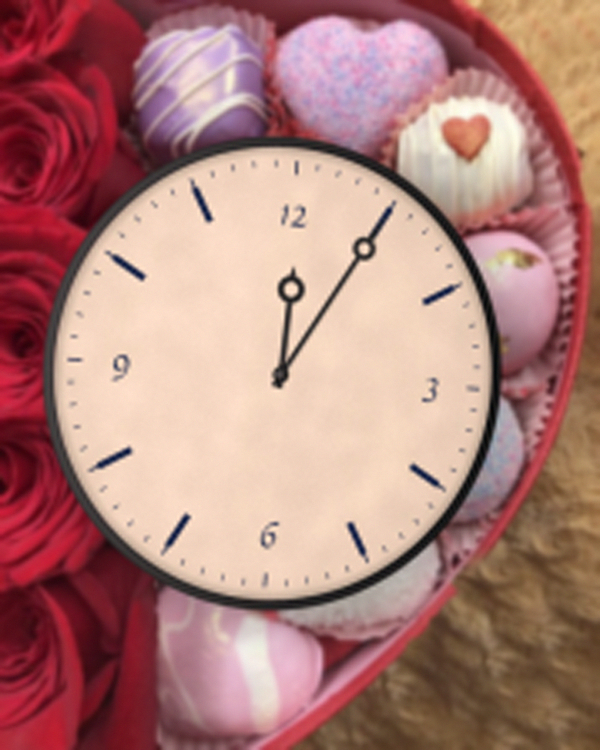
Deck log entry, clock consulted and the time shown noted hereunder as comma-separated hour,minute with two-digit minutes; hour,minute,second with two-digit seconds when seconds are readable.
12,05
